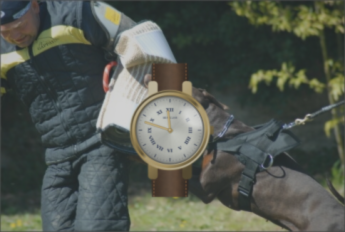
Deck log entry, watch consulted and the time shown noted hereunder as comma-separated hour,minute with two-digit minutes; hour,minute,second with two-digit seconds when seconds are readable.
11,48
